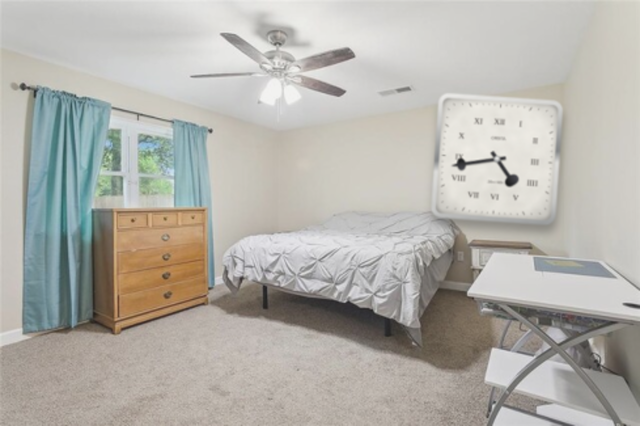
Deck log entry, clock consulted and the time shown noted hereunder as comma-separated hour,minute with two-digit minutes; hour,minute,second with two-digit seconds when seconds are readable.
4,43
